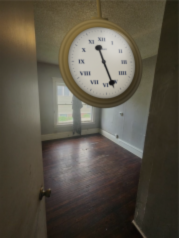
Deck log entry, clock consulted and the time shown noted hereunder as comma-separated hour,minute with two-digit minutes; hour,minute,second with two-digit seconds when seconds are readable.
11,27
